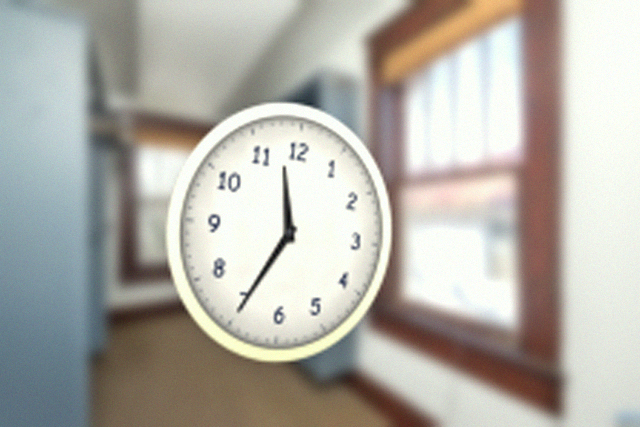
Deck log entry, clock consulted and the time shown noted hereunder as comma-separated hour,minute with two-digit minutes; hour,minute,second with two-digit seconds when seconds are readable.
11,35
